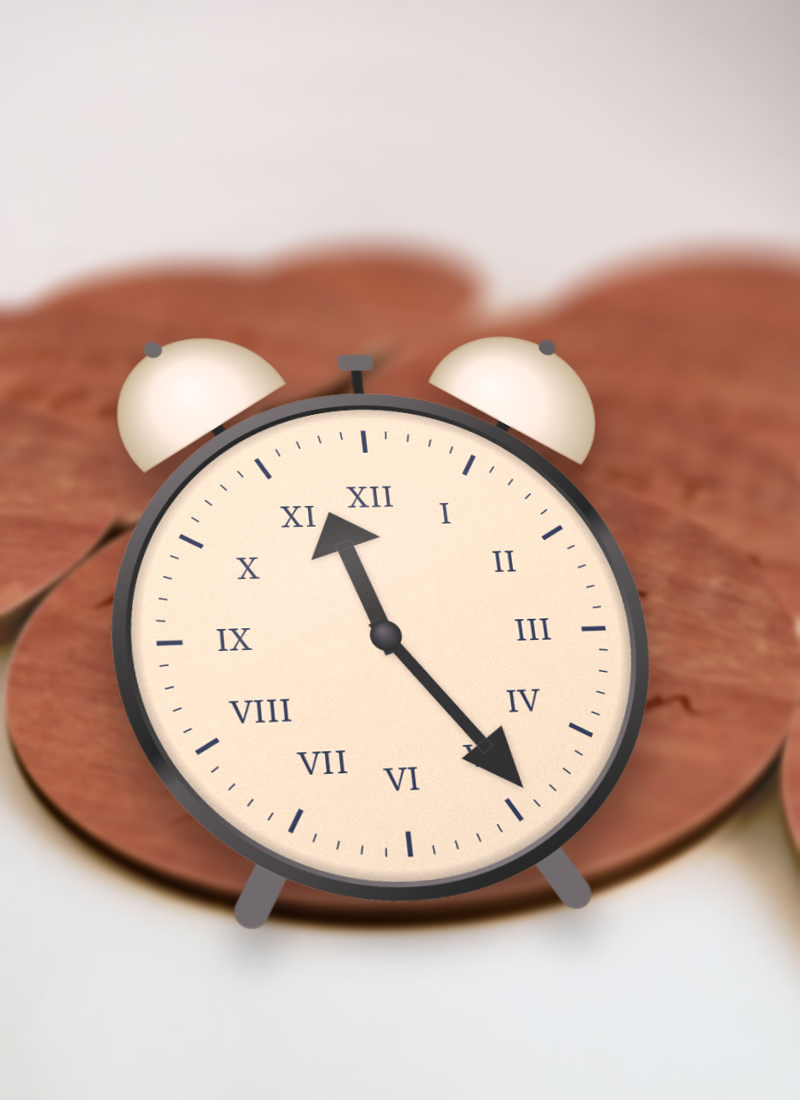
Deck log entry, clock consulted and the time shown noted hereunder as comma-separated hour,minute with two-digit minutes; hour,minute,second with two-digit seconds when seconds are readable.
11,24
